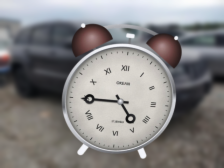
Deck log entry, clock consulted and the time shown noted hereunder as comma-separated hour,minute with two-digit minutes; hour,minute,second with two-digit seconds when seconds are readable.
4,45
